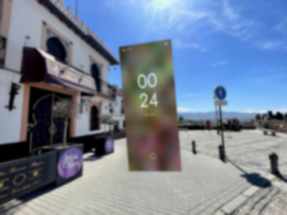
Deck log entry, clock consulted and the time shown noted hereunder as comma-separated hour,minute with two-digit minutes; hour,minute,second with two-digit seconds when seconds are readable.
0,24
